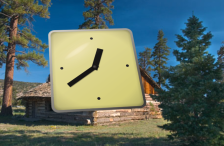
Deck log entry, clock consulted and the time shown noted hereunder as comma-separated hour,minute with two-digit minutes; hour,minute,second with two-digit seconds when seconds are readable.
12,39
